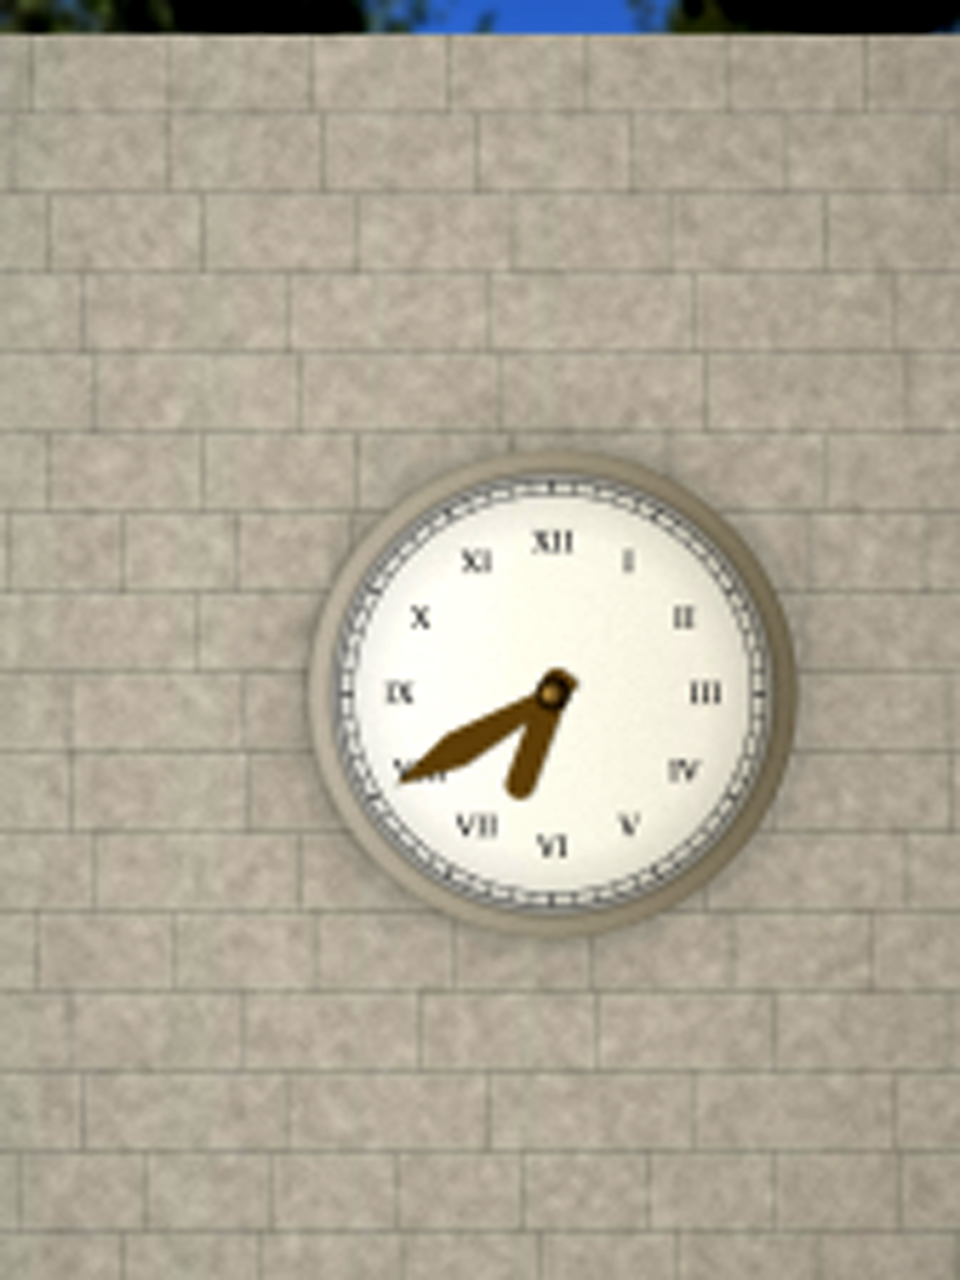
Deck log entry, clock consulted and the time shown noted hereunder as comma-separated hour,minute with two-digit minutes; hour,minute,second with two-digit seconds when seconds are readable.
6,40
